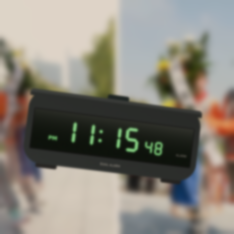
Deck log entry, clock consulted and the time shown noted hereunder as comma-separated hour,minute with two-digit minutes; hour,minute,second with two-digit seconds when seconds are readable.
11,15,48
